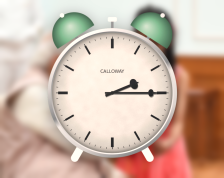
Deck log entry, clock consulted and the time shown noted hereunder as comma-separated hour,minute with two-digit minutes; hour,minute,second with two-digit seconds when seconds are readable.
2,15
